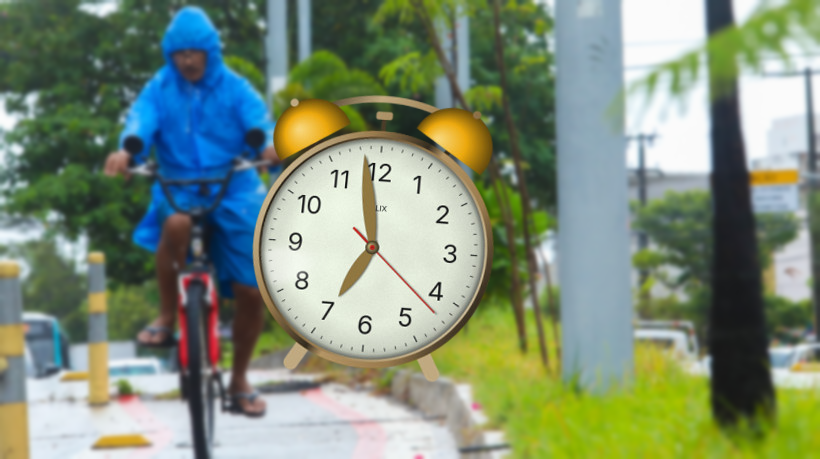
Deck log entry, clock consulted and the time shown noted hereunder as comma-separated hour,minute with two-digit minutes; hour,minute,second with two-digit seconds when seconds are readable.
6,58,22
